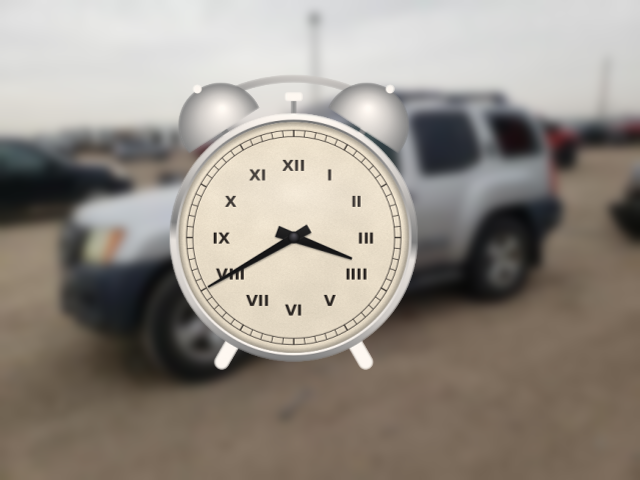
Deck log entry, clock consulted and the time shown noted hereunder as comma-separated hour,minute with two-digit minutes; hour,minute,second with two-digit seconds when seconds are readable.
3,40
